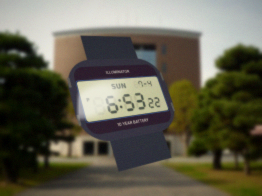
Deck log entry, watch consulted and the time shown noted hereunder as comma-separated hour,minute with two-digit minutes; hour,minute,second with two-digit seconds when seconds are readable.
6,53,22
